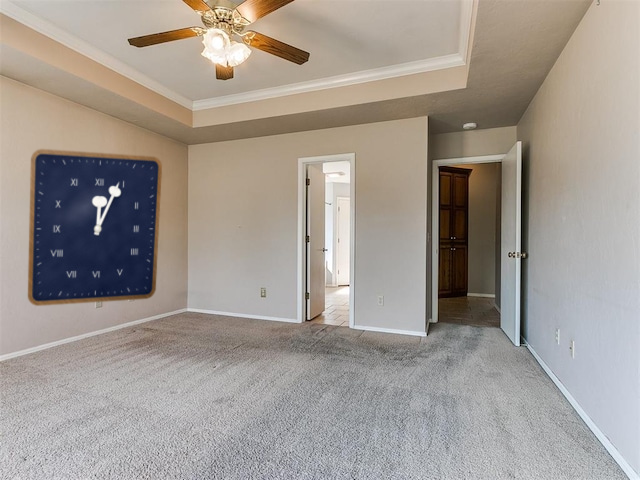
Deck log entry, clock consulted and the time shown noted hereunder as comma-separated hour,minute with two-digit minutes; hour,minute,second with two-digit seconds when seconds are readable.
12,04
